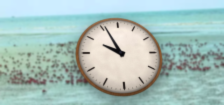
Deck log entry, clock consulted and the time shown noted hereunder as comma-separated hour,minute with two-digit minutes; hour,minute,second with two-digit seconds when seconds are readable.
9,56
